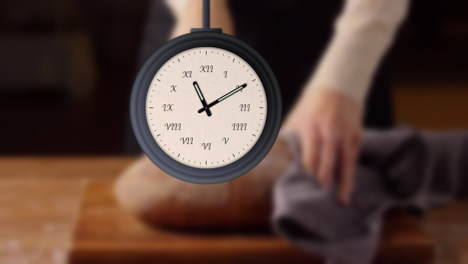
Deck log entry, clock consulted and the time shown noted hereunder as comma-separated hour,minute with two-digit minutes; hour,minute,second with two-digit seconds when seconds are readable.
11,10
